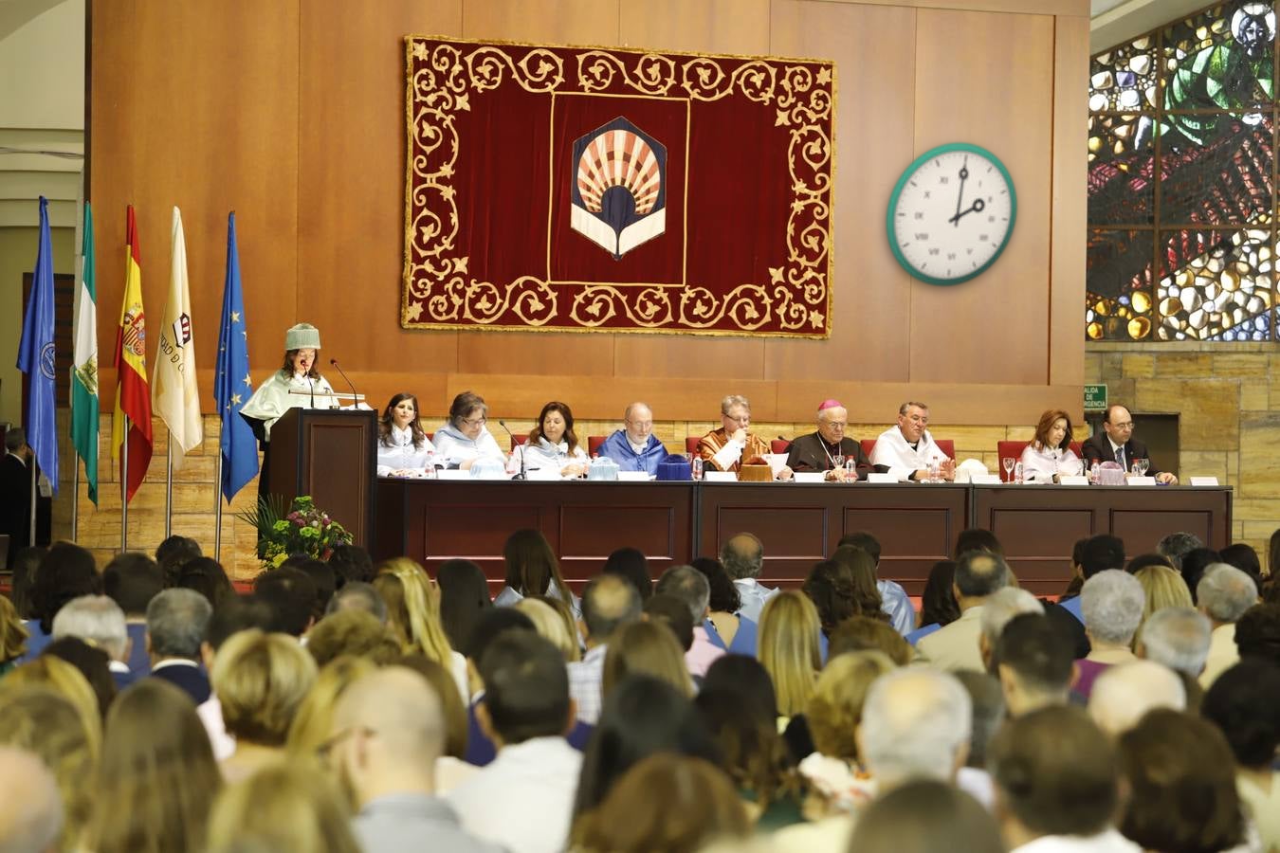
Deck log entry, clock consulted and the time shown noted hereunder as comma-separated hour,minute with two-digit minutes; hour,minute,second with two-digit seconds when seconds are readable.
2,00
